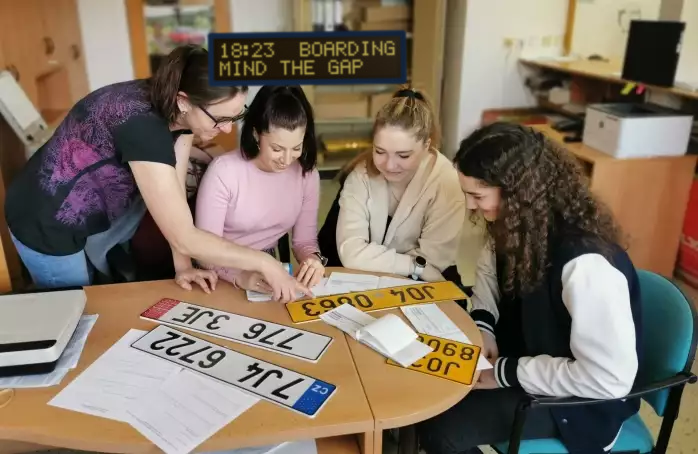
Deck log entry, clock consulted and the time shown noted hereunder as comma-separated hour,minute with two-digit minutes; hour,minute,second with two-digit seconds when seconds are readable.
18,23
